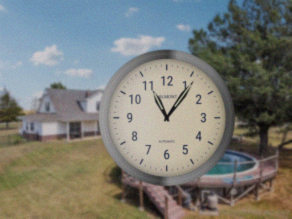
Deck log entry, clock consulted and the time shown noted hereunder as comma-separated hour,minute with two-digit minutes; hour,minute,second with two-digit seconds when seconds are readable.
11,06
